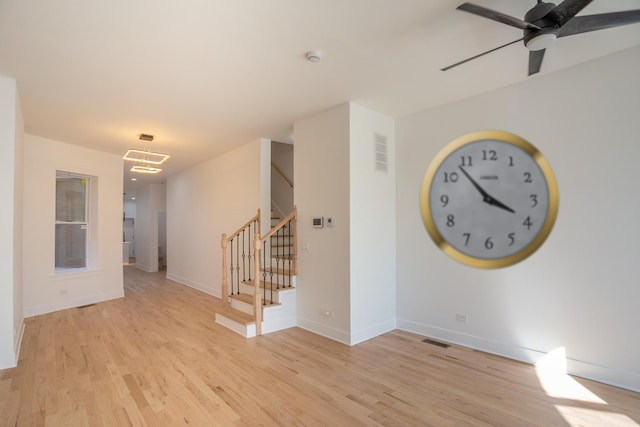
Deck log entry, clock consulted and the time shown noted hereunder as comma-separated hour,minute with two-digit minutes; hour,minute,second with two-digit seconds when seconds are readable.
3,53
